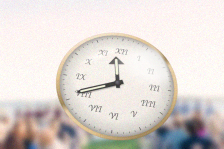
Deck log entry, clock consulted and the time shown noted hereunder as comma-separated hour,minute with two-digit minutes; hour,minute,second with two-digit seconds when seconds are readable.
11,41
